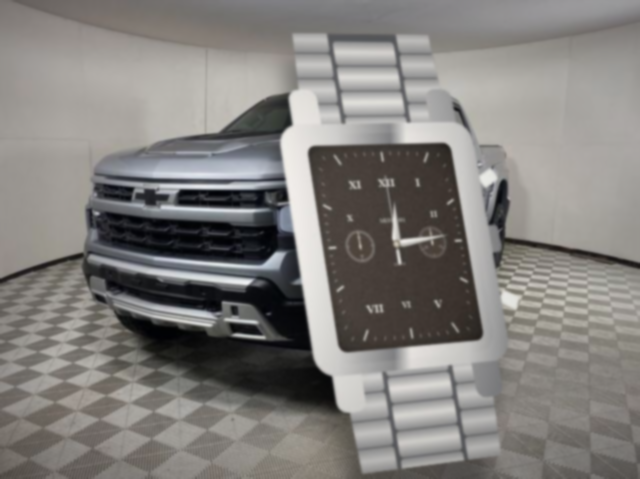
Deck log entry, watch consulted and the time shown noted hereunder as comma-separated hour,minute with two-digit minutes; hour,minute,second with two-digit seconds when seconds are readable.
12,14
